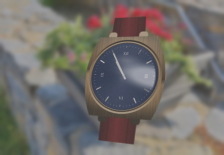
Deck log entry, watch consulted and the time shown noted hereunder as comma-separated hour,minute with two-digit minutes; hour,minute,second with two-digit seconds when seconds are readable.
10,55
